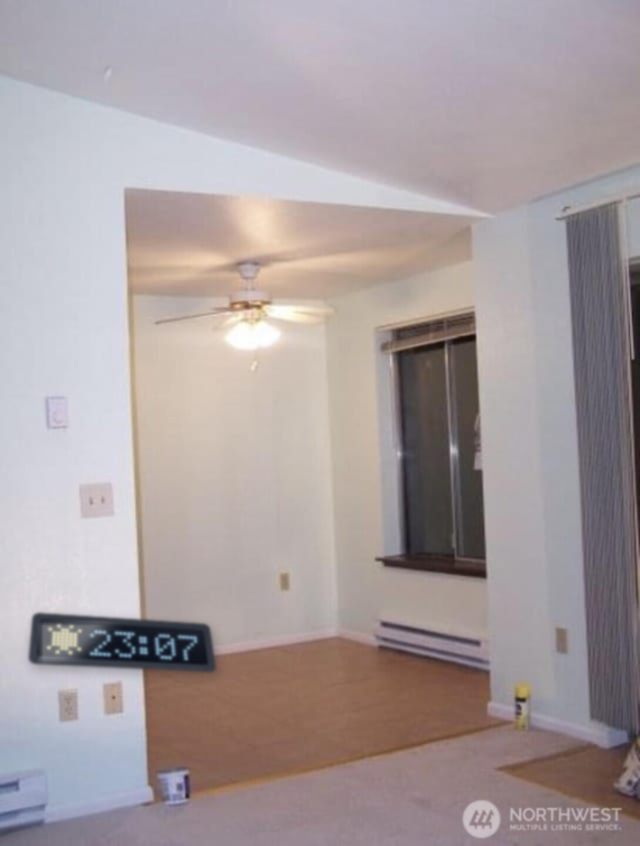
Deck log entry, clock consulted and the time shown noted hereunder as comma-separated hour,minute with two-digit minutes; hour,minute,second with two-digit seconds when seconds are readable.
23,07
